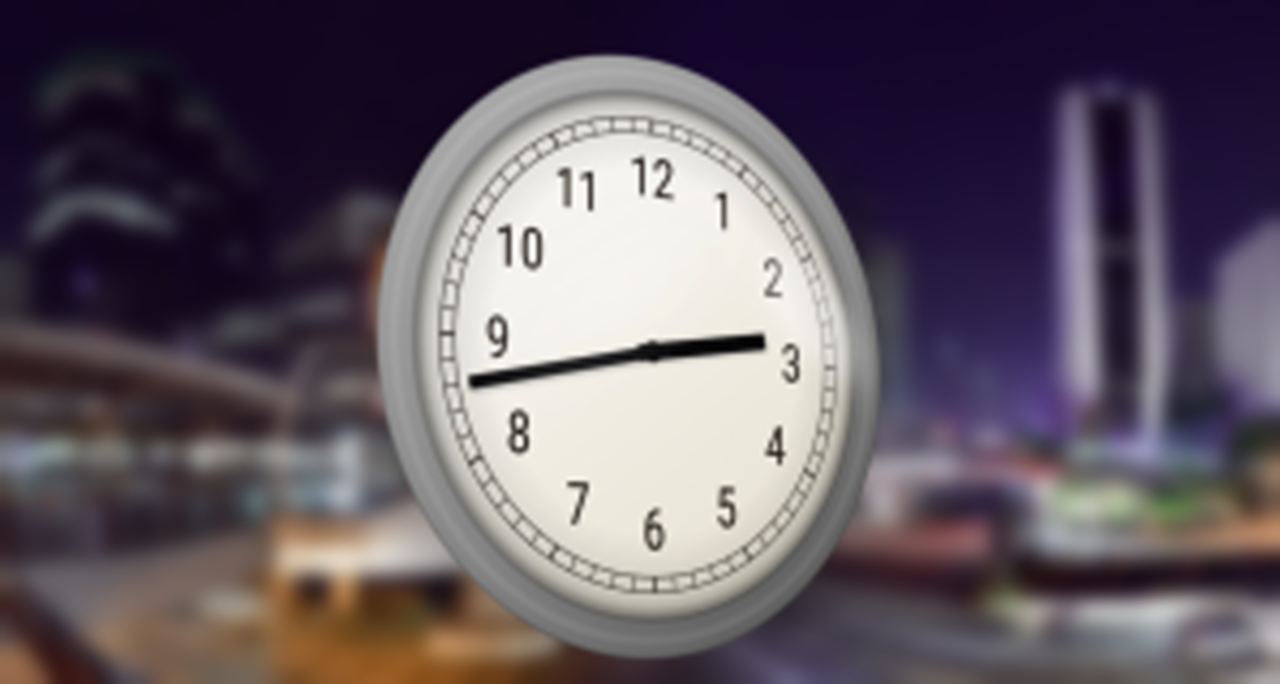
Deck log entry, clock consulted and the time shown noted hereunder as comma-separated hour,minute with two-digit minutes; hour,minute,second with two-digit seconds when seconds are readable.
2,43
